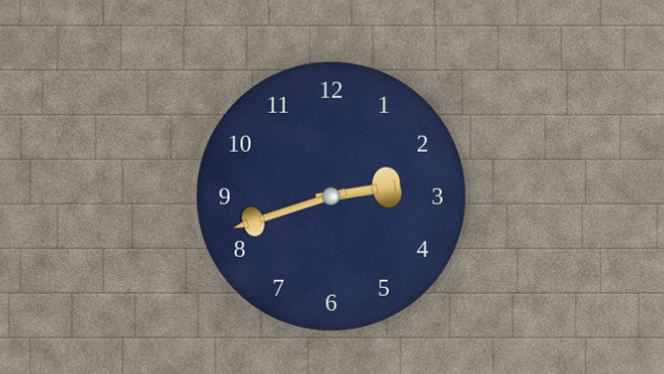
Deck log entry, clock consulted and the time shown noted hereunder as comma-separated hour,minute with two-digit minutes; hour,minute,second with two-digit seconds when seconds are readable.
2,42
